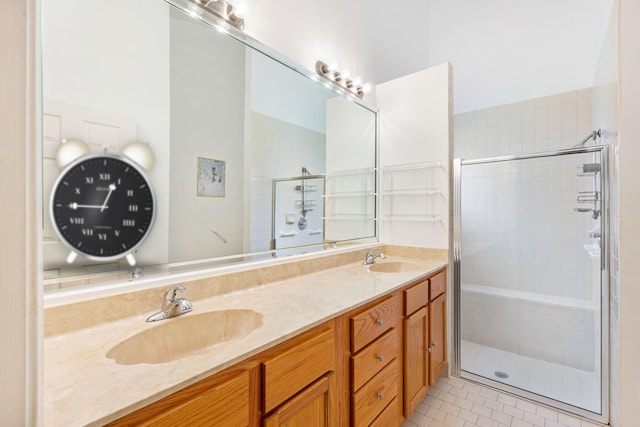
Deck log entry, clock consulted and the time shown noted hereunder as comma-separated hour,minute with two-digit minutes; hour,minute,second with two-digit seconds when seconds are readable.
12,45
